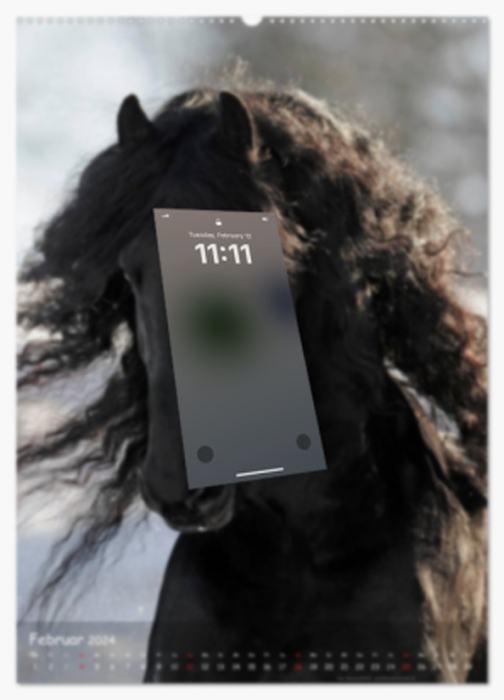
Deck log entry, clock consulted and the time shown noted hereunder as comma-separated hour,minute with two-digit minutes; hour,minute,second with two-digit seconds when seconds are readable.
11,11
